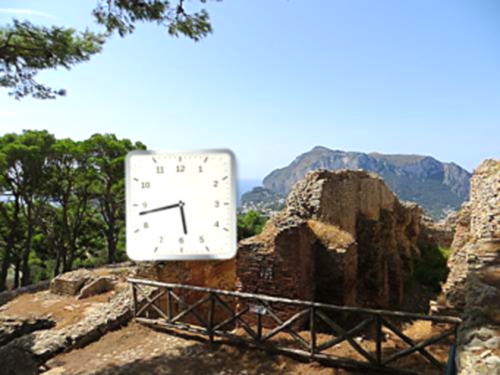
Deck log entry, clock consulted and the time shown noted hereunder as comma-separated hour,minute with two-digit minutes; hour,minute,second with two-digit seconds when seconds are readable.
5,43
